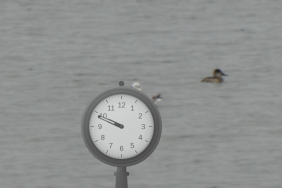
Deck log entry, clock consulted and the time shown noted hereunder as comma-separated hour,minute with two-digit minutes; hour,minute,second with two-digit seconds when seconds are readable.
9,49
